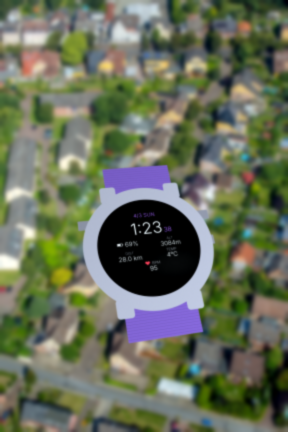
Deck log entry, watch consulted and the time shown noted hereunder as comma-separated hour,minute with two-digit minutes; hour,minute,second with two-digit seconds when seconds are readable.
1,23
